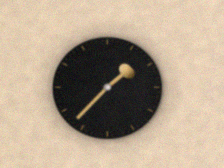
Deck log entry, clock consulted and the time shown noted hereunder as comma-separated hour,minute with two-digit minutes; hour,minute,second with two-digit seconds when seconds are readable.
1,37
